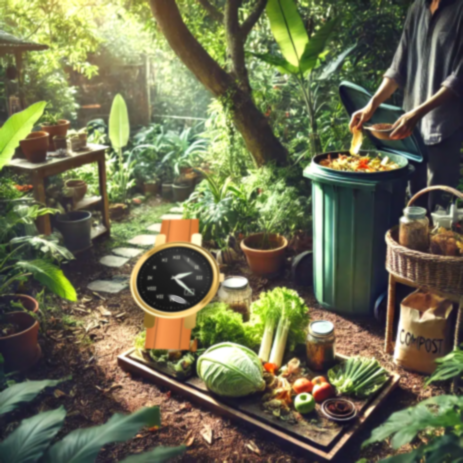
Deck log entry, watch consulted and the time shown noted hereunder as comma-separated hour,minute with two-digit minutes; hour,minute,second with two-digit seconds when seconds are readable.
2,22
